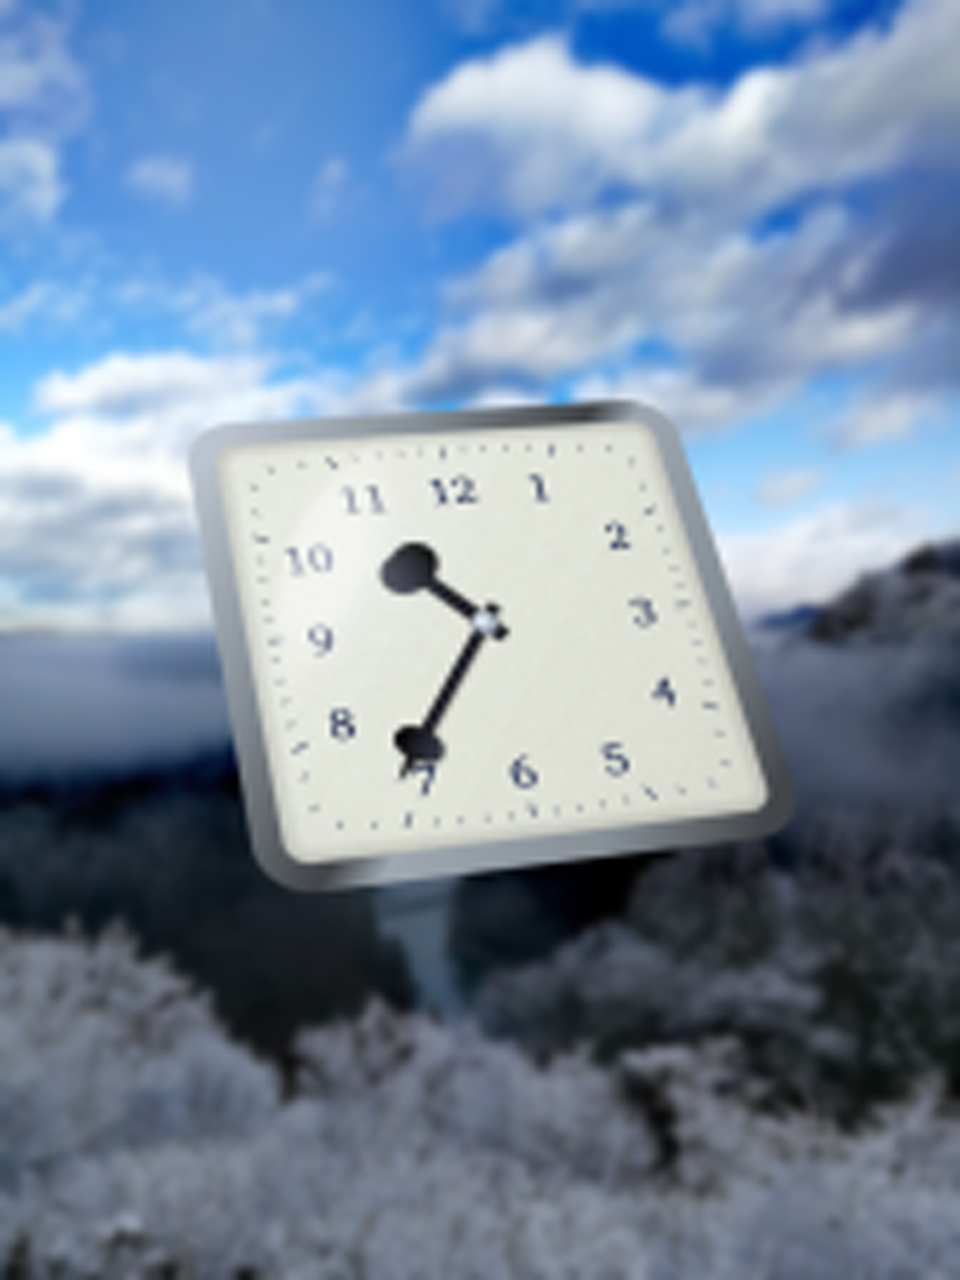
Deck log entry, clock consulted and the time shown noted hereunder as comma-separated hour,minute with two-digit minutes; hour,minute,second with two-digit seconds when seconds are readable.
10,36
